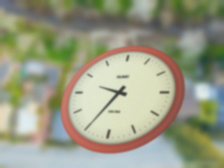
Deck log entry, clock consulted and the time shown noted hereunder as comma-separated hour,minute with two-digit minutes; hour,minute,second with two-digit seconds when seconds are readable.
9,35
